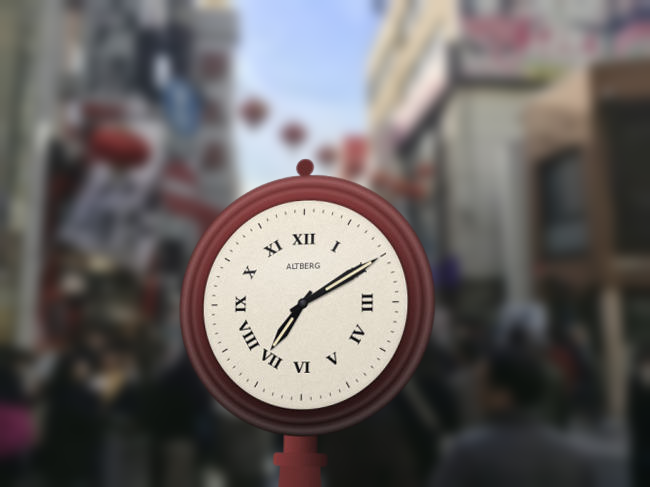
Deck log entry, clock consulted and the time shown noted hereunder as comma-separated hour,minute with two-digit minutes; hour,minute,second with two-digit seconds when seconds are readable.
7,10
